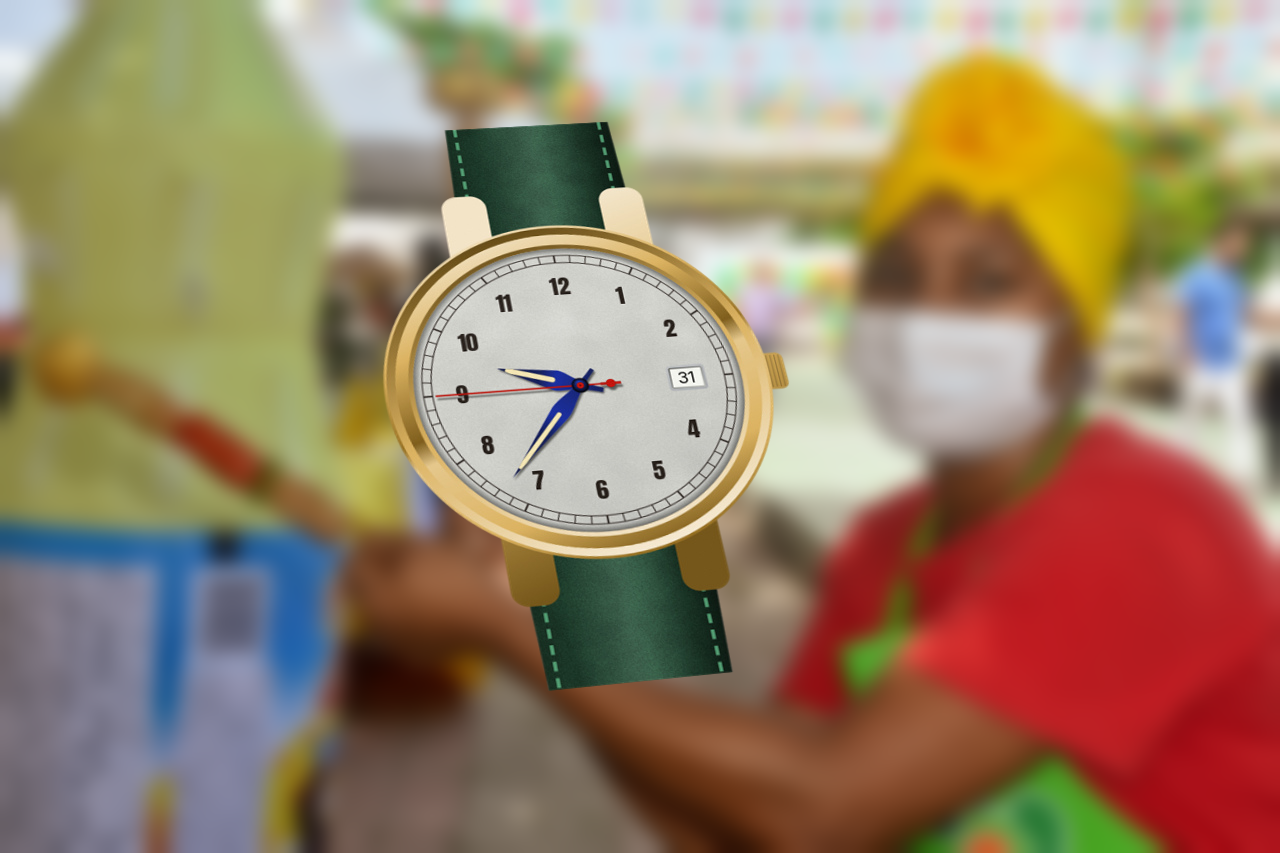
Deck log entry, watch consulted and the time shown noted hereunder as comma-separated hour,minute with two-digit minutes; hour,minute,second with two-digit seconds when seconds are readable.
9,36,45
